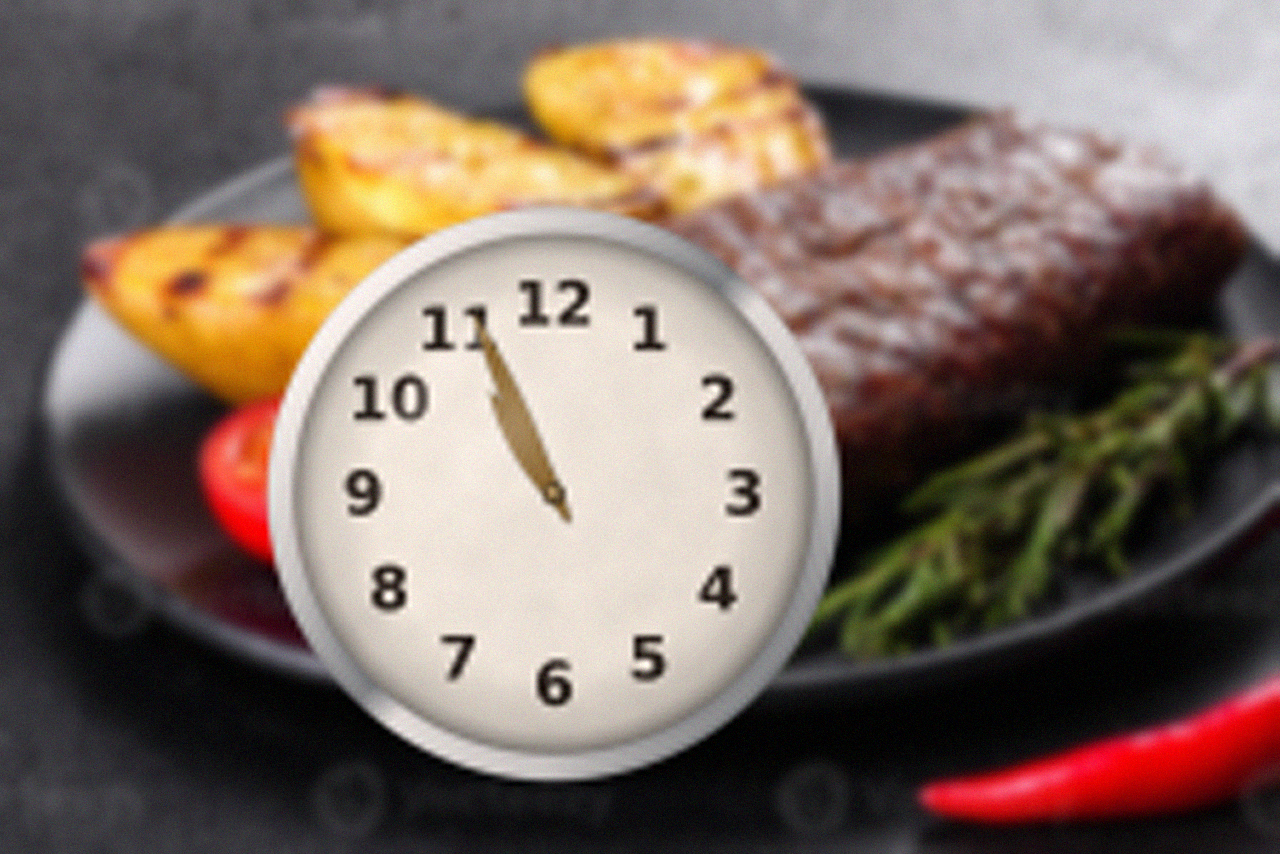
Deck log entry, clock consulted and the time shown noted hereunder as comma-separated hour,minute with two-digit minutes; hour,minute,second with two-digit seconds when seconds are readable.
10,56
